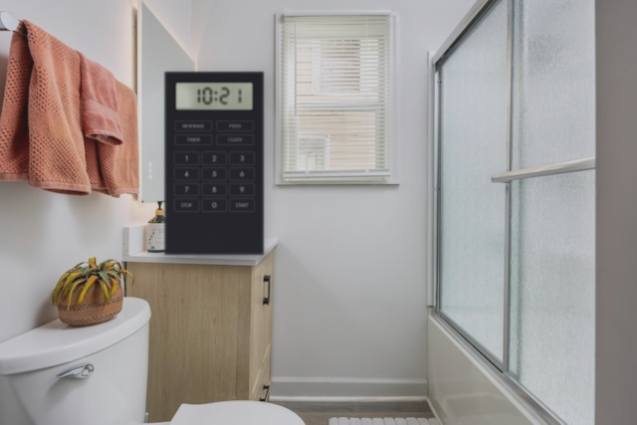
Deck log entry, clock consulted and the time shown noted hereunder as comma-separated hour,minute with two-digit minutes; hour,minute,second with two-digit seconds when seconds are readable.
10,21
